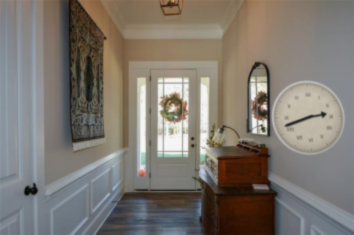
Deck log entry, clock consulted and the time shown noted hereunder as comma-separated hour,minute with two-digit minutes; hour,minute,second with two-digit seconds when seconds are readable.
2,42
